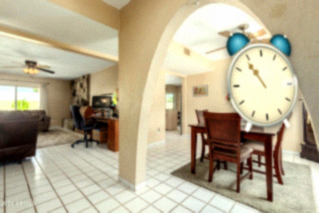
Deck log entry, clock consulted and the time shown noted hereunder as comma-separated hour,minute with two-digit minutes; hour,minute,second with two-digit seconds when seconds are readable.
10,54
